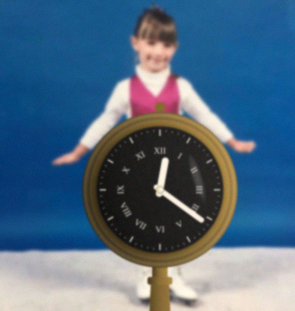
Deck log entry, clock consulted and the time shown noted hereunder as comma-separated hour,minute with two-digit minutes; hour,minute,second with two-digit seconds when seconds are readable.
12,21
